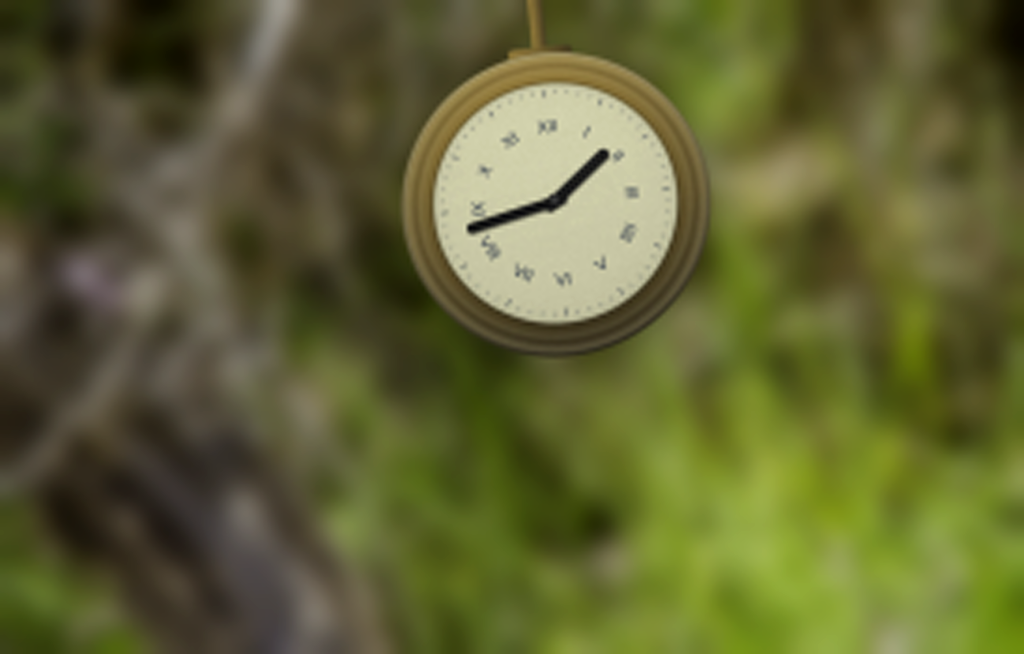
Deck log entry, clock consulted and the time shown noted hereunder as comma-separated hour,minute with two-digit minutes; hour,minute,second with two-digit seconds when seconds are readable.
1,43
